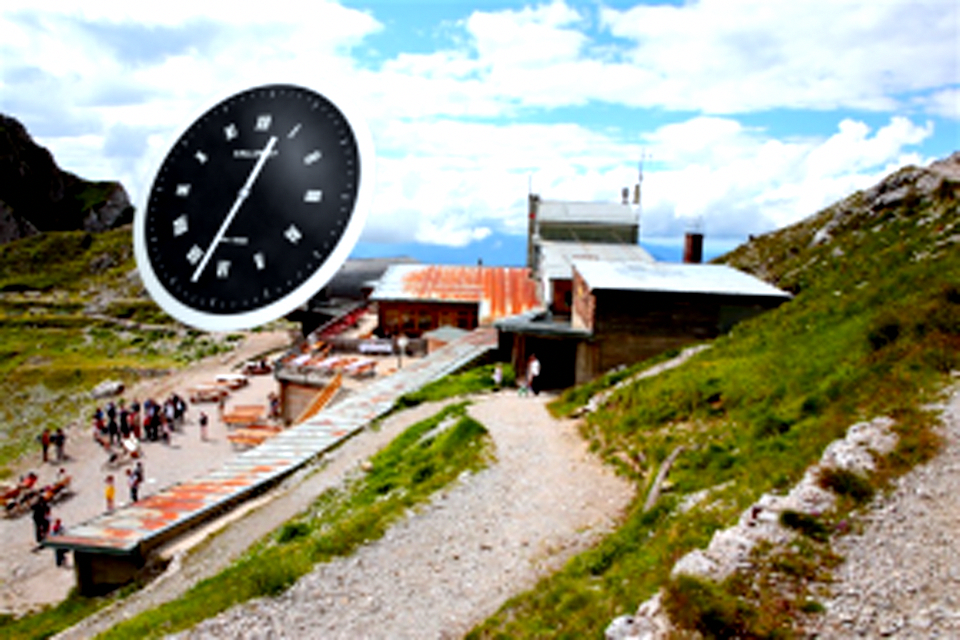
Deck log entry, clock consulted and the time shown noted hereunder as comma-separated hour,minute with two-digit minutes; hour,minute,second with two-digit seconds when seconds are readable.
12,33
